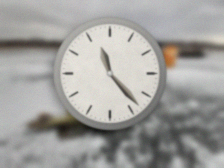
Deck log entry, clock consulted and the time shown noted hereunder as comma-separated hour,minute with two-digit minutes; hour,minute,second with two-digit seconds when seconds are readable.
11,23
